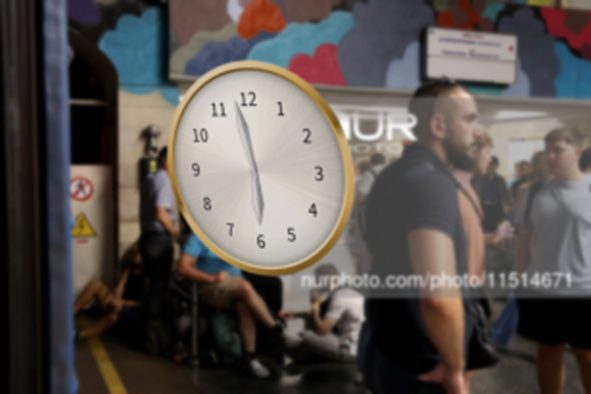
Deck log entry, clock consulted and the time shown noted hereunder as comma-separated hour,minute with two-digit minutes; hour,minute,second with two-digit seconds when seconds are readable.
5,58
